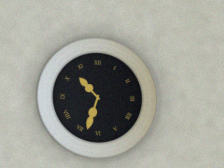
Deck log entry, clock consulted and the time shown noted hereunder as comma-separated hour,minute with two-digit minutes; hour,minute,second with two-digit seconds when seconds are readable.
10,33
